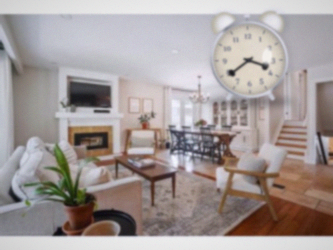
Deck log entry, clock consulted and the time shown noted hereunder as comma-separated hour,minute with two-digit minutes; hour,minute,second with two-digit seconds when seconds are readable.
3,39
